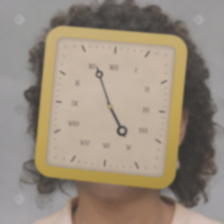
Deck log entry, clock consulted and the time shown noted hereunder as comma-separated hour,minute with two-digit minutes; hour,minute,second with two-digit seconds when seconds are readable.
4,56
